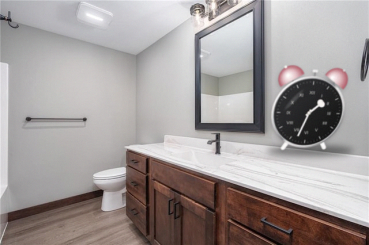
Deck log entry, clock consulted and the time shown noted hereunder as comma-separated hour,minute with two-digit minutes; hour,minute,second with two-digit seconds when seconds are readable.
1,33
